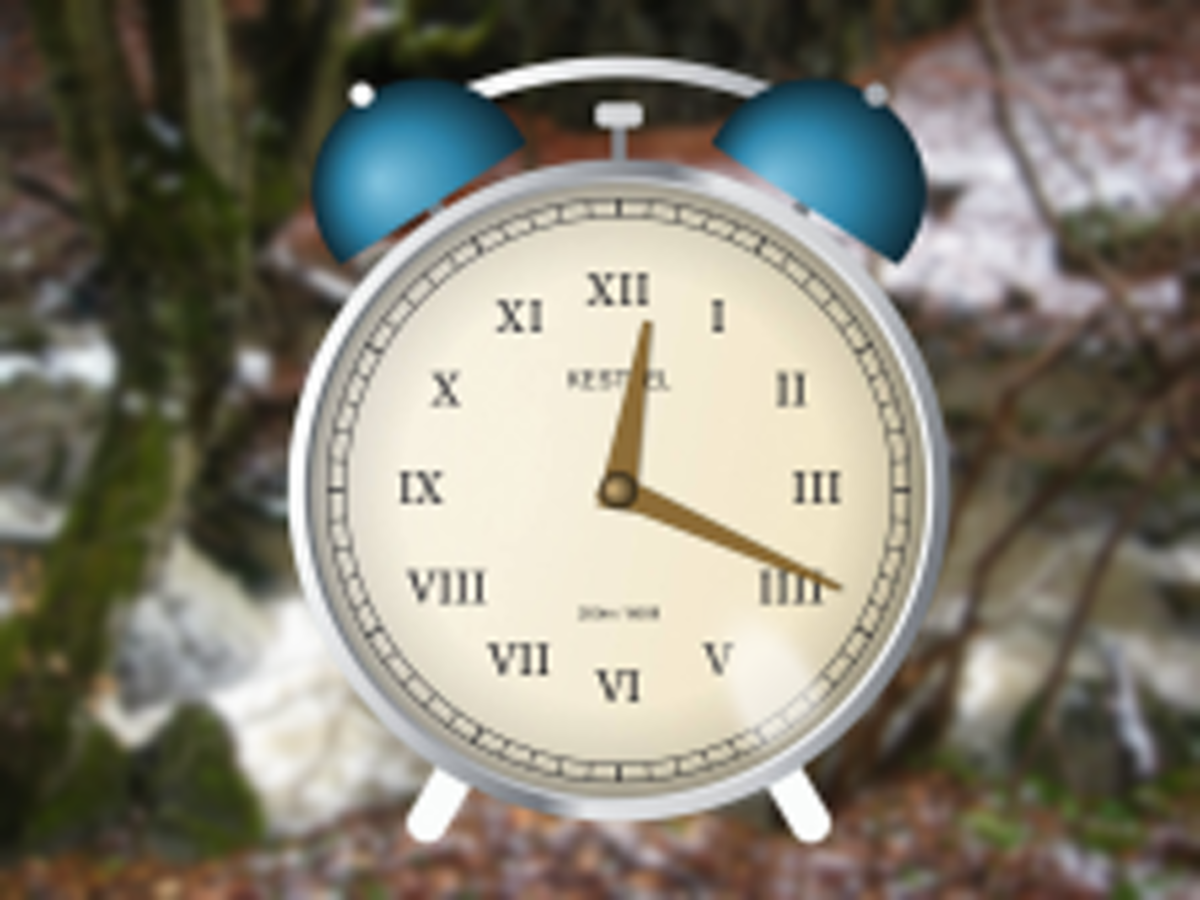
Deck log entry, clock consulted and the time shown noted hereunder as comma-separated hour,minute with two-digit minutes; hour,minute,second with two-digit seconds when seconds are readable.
12,19
